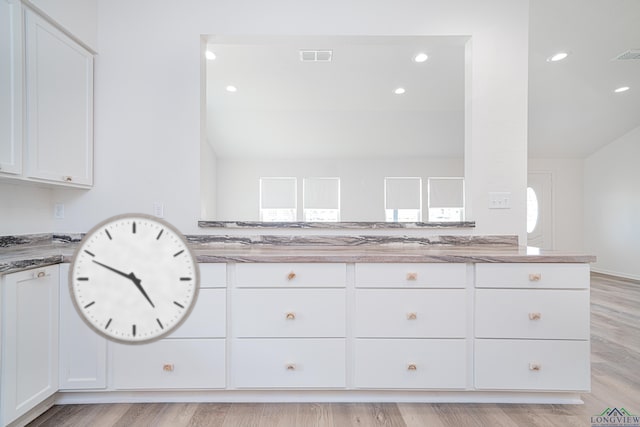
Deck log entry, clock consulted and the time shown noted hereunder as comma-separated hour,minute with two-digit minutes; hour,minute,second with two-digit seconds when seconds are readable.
4,49
